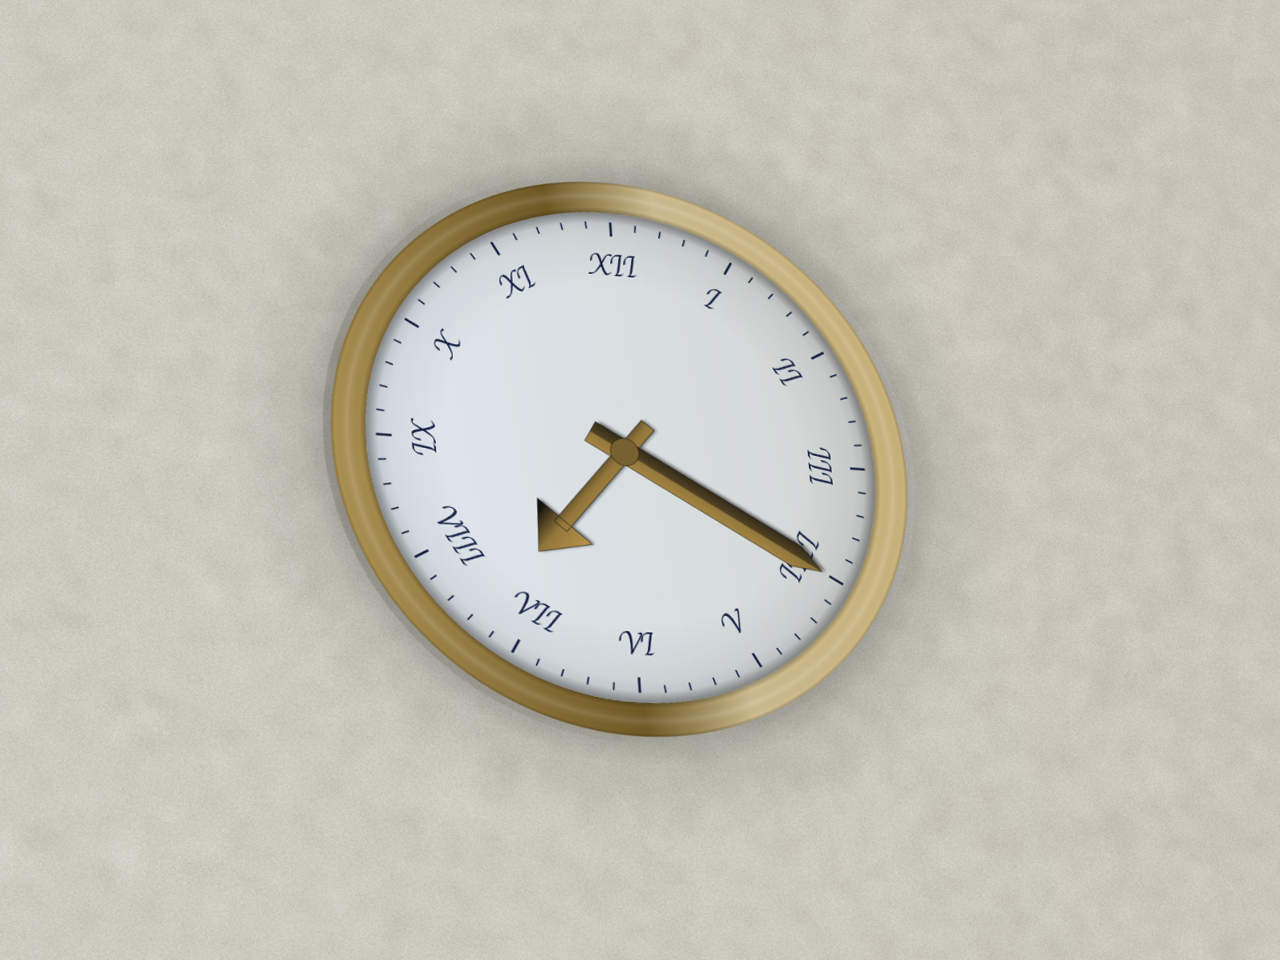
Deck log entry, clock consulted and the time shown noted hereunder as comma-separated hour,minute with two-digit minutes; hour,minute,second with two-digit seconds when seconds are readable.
7,20
